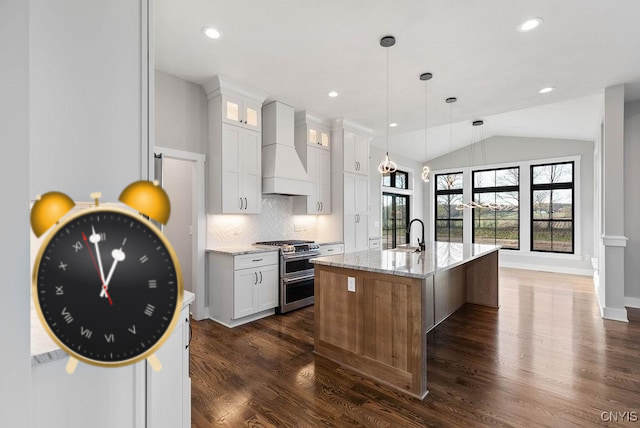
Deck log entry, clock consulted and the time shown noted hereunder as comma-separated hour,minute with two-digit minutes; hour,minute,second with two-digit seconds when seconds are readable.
12,58,57
